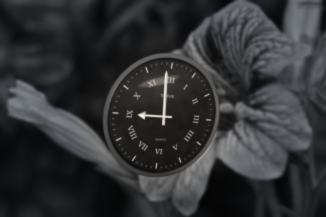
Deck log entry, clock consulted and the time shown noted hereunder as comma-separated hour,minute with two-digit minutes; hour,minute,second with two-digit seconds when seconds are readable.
8,59
